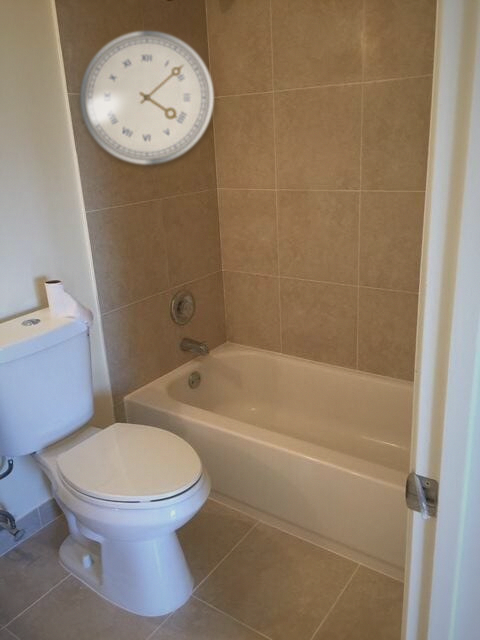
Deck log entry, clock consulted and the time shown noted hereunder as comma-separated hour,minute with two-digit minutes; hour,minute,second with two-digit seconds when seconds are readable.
4,08
